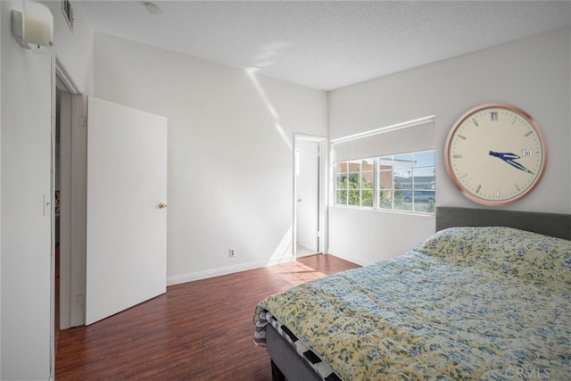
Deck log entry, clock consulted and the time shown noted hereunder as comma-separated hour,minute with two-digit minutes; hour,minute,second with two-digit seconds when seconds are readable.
3,20
